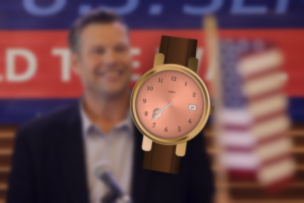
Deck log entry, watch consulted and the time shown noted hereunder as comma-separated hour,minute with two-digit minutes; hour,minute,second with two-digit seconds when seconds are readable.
7,37
